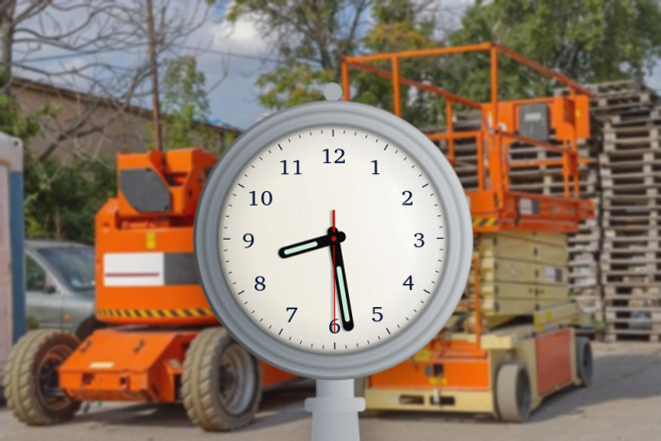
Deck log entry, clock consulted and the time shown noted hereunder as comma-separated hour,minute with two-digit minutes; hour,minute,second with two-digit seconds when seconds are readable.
8,28,30
